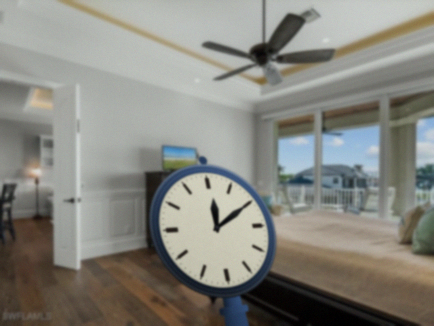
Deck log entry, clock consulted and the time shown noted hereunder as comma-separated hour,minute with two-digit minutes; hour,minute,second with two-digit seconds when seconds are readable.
12,10
